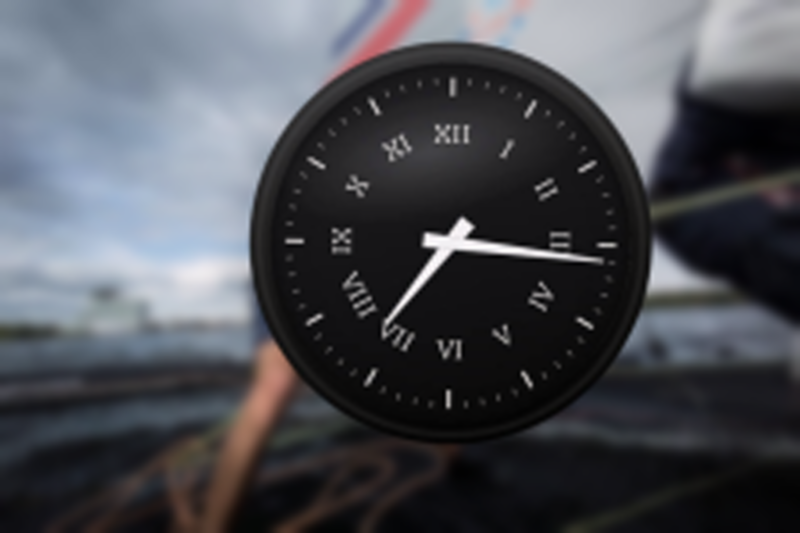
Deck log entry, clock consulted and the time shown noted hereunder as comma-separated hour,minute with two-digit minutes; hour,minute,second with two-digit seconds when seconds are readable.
7,16
